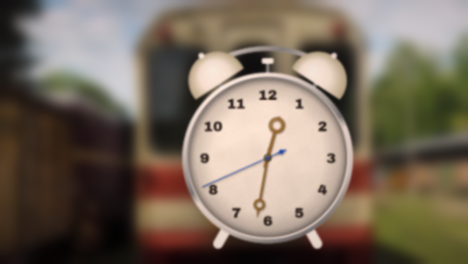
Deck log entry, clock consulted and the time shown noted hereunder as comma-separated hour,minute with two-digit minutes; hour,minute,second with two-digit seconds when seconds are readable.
12,31,41
